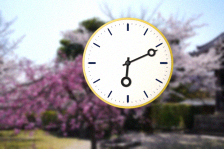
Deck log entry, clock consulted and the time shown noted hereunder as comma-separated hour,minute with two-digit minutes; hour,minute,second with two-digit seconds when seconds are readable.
6,11
